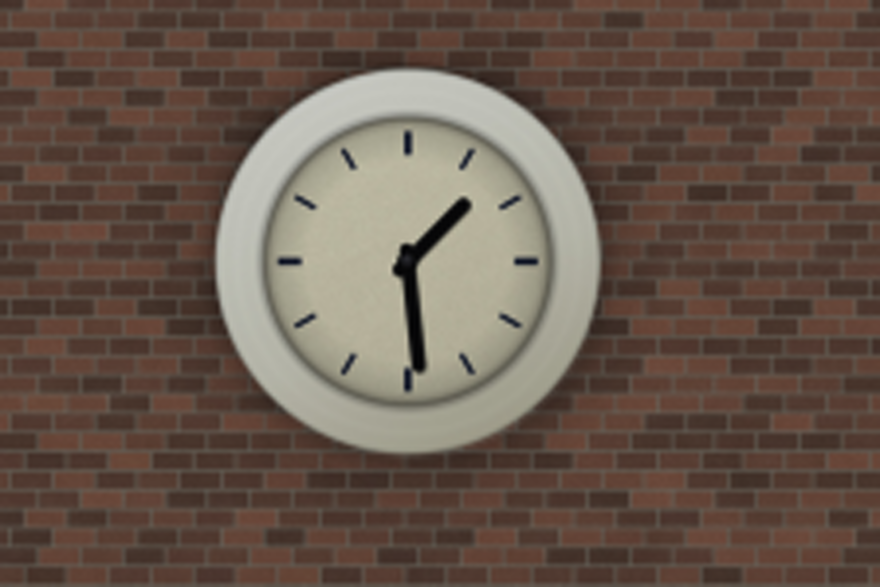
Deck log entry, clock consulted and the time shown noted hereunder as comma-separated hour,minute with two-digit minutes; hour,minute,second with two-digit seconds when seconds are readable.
1,29
